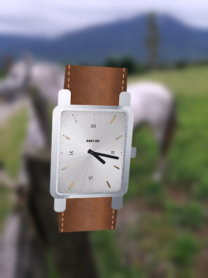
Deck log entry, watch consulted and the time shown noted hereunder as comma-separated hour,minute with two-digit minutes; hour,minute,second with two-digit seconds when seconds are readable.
4,17
